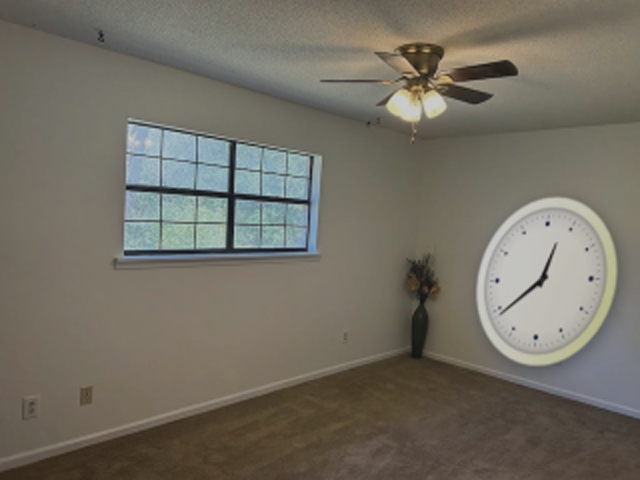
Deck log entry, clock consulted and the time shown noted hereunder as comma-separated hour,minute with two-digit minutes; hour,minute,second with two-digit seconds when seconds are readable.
12,39
